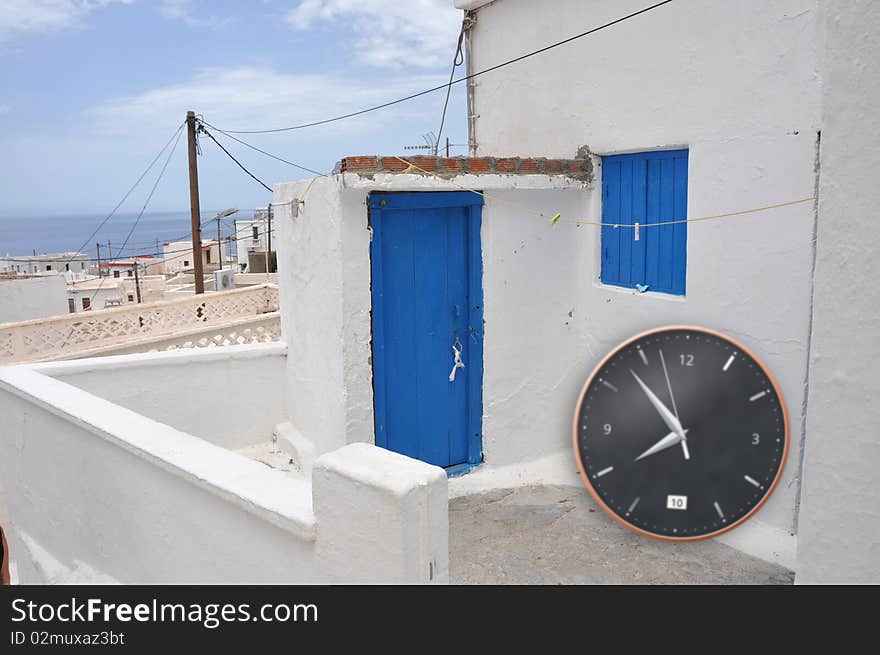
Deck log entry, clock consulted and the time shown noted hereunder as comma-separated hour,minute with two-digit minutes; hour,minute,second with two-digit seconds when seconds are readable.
7,52,57
